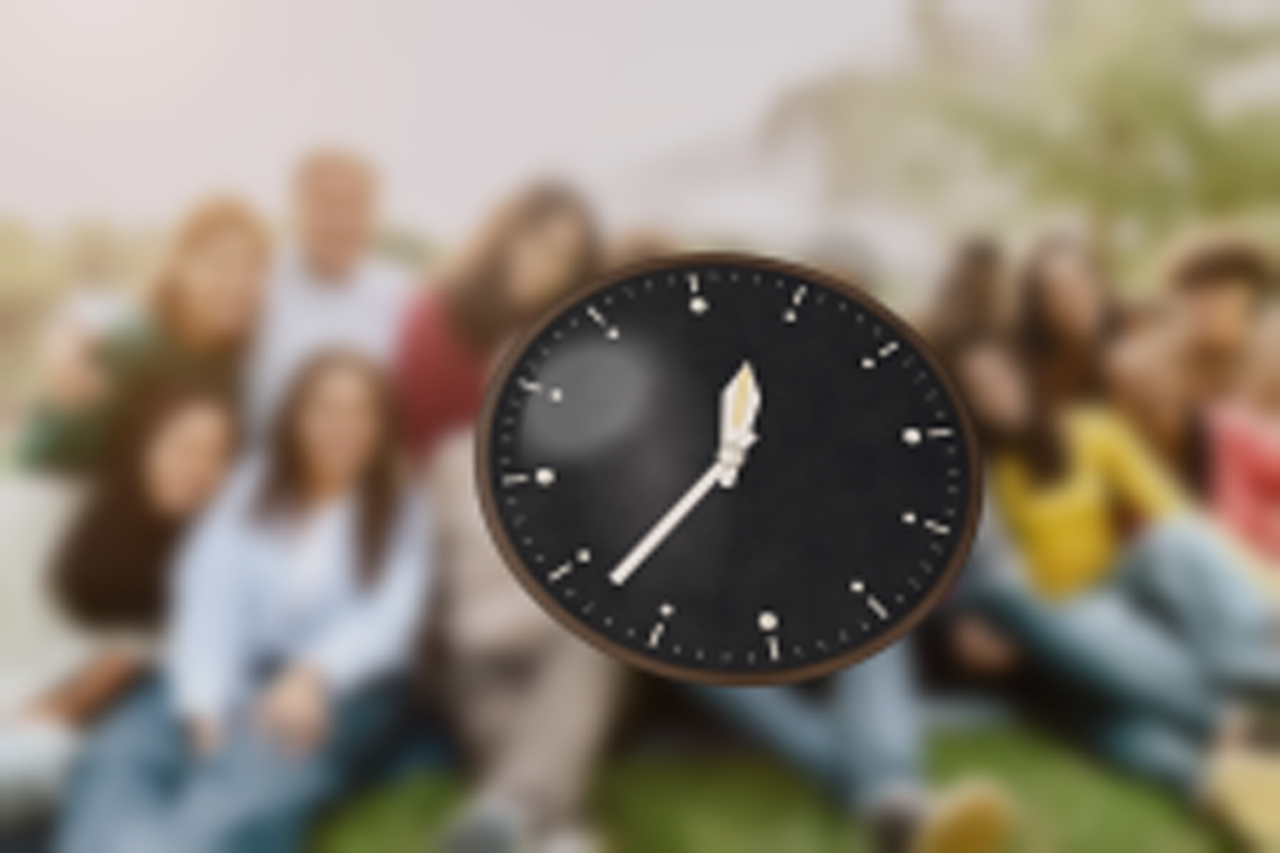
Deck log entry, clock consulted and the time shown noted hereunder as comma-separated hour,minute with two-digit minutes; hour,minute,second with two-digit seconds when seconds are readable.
12,38
